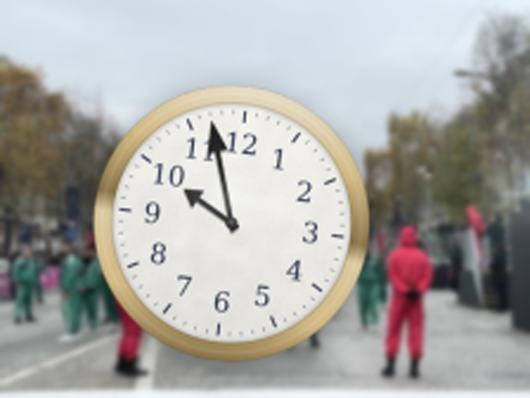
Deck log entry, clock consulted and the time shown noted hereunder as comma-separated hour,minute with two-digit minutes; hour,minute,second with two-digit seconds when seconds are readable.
9,57
